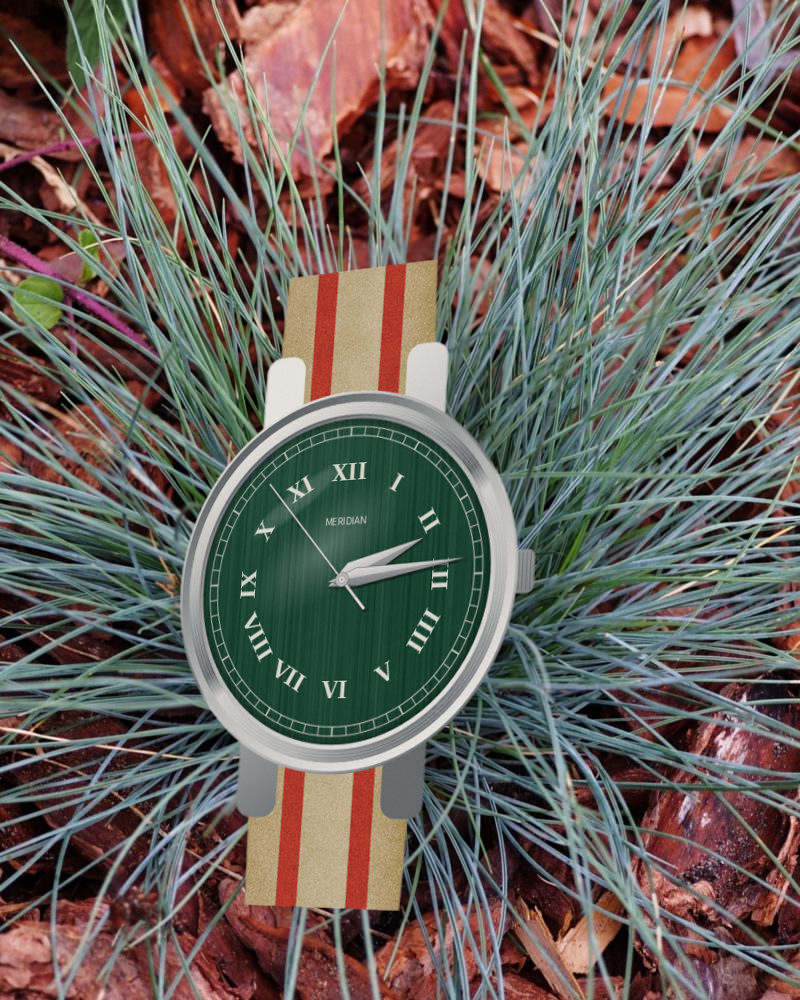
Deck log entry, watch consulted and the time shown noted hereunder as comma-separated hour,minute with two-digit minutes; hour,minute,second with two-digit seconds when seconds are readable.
2,13,53
